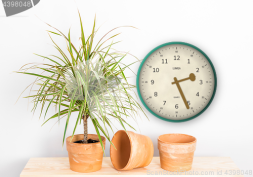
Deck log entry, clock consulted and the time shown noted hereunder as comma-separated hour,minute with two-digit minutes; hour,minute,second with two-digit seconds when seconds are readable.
2,26
